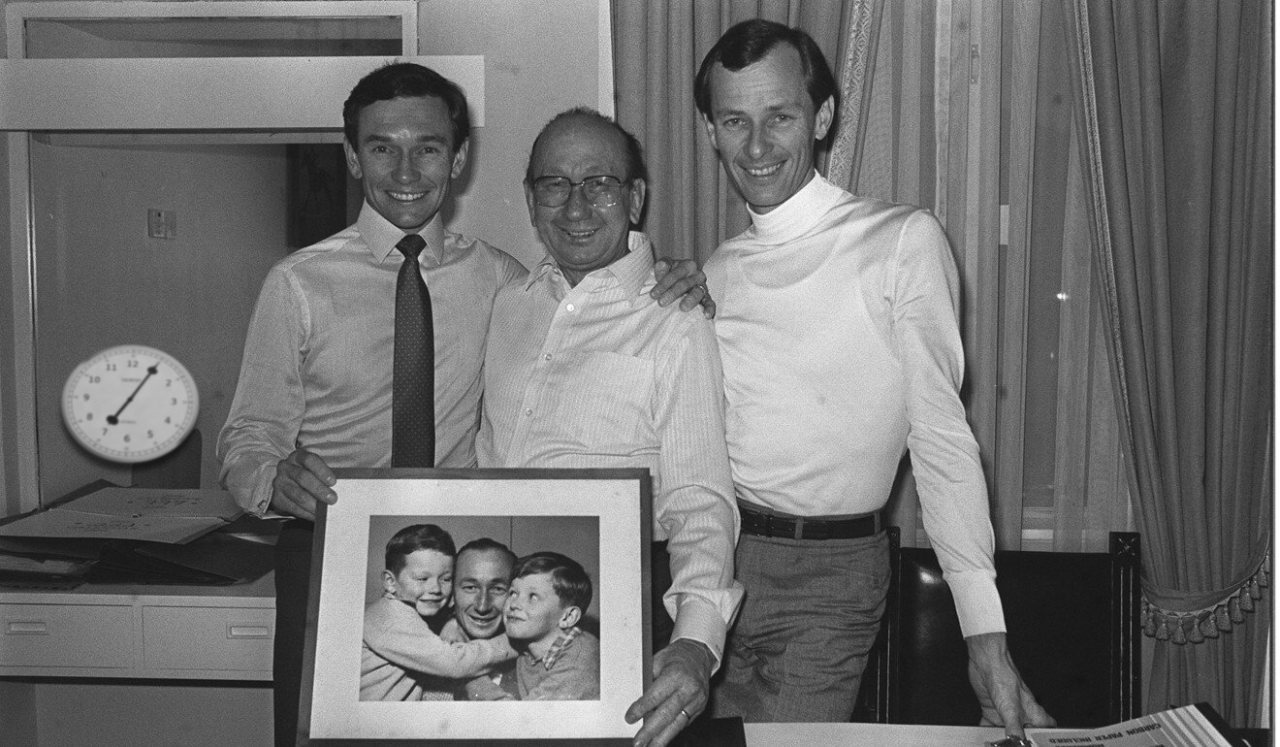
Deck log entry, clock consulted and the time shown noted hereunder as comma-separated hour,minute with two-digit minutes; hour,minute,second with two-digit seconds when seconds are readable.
7,05
